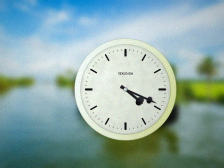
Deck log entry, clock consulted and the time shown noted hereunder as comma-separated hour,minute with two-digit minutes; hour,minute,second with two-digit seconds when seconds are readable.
4,19
